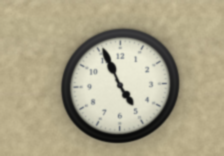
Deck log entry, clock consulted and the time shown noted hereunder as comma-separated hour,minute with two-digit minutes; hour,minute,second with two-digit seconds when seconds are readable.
4,56
